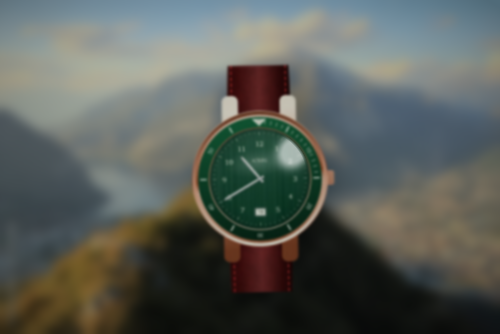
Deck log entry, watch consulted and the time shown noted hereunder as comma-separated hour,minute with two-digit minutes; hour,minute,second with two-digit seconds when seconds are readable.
10,40
